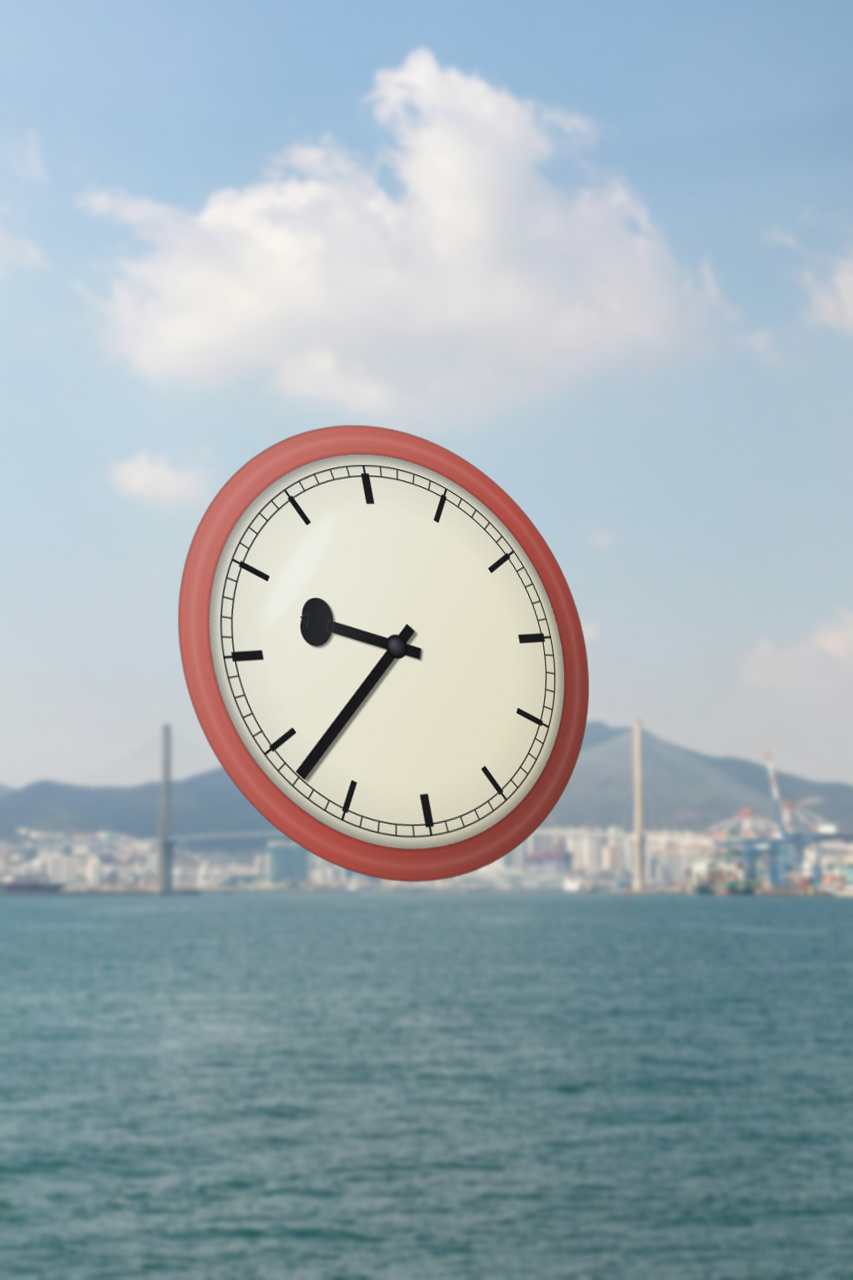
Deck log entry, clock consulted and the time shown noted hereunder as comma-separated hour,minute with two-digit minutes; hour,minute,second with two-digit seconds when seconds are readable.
9,38
